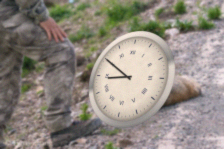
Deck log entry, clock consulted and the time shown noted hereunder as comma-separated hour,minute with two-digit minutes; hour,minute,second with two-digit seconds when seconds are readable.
8,50
